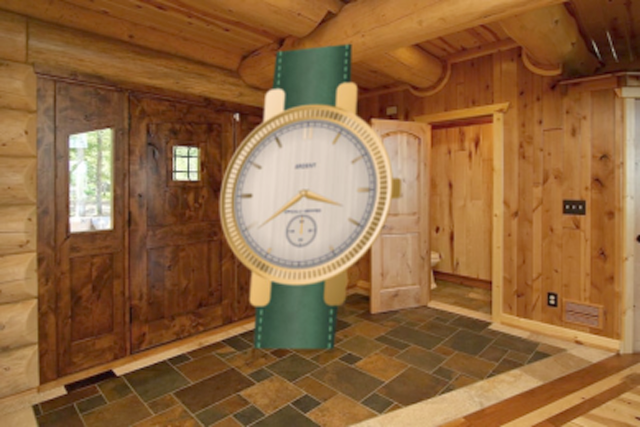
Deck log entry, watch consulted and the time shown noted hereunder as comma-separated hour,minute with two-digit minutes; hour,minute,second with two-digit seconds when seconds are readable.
3,39
